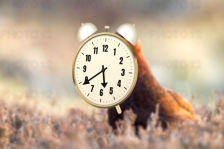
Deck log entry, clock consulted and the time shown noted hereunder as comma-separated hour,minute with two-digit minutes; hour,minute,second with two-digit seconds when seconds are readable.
5,39
